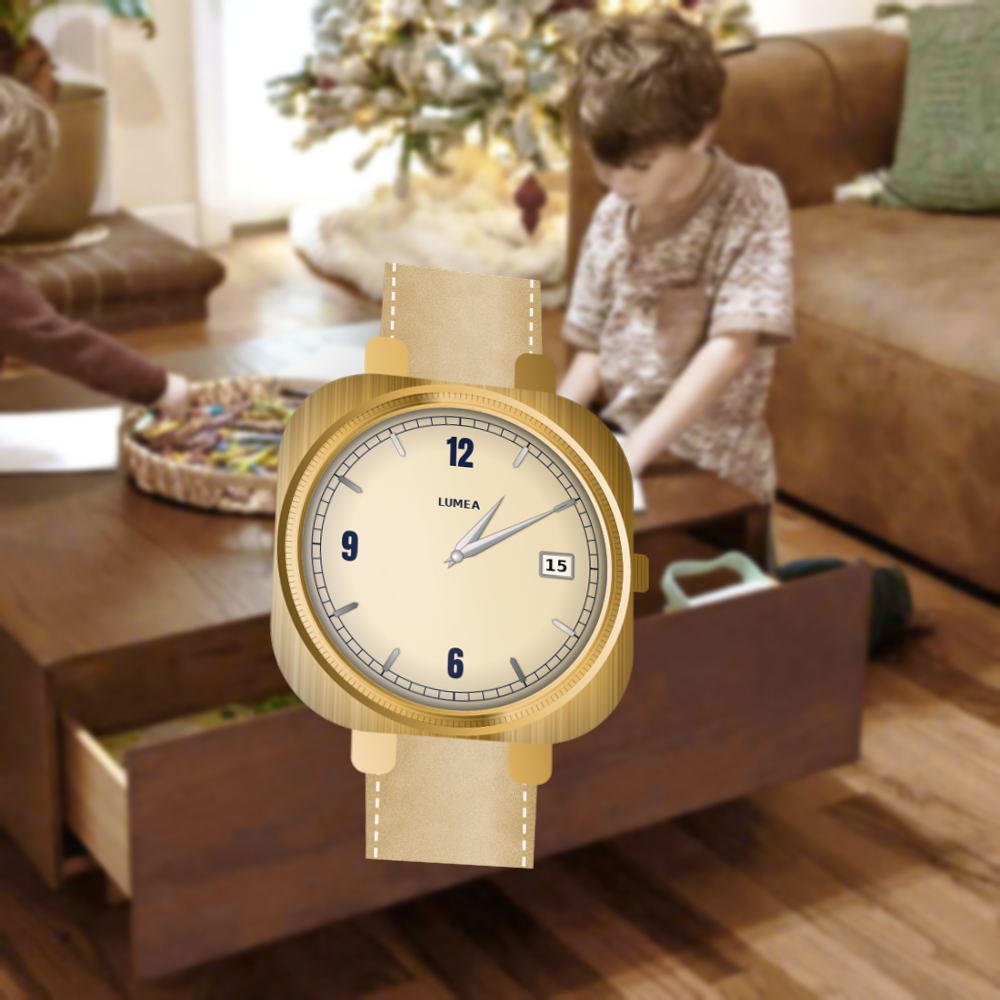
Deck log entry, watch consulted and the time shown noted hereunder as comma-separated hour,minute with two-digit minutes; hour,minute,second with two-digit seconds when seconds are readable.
1,10
